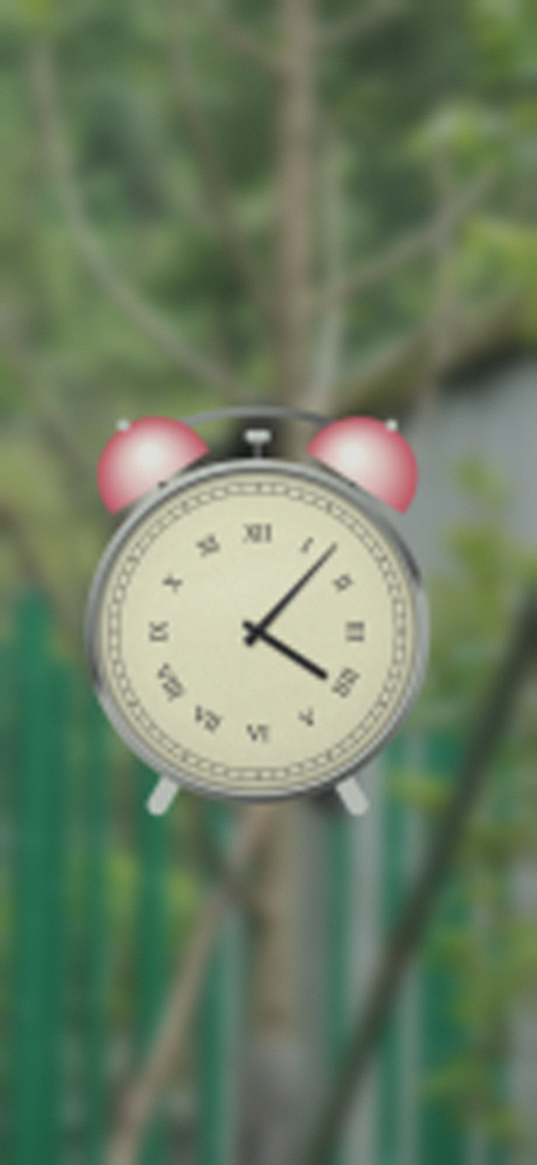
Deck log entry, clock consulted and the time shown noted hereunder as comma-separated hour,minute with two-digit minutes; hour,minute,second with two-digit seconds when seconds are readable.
4,07
